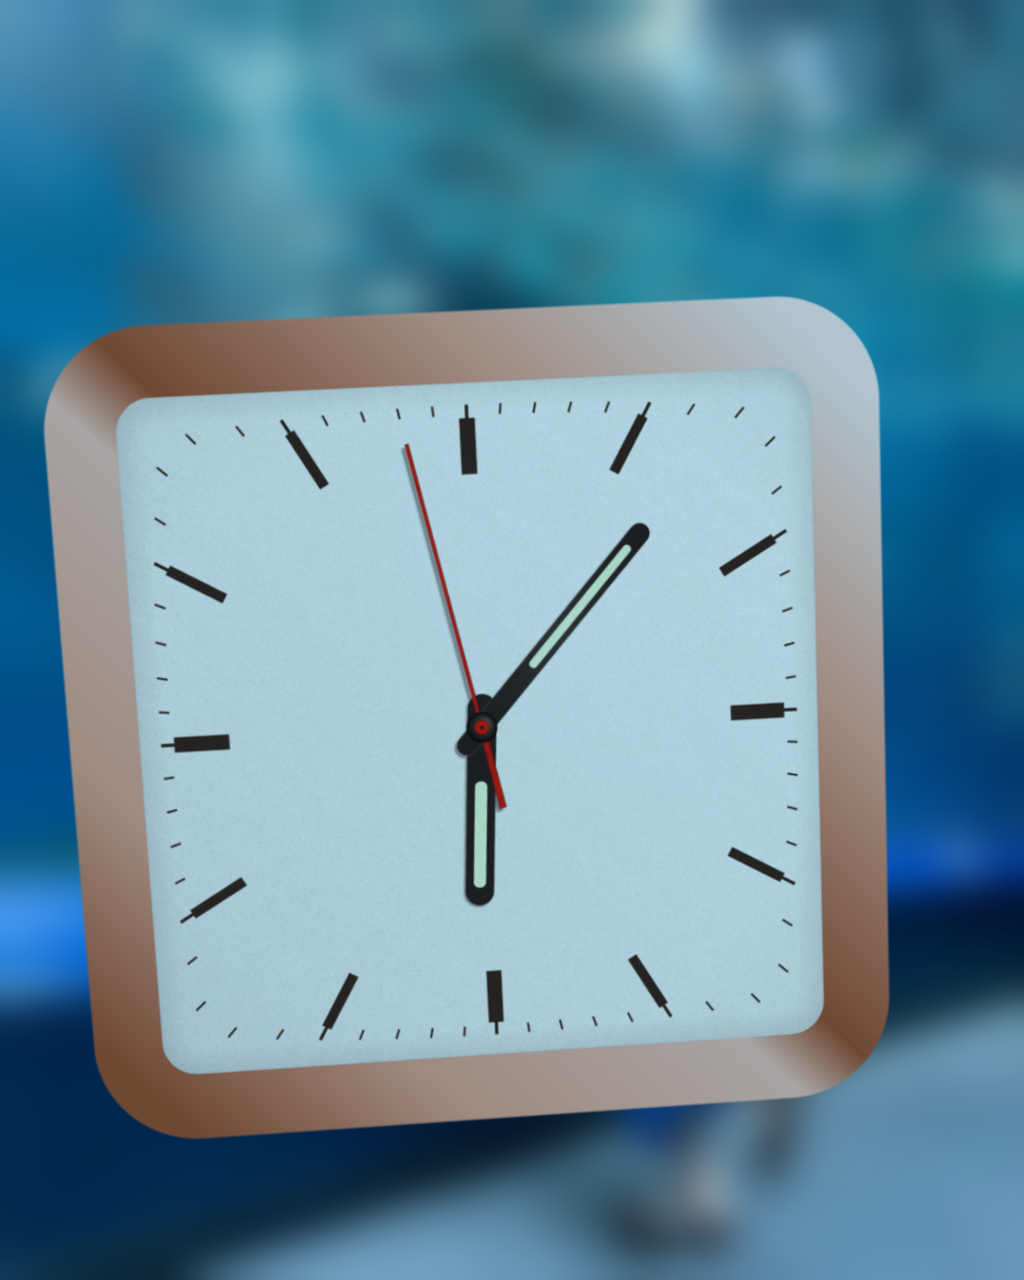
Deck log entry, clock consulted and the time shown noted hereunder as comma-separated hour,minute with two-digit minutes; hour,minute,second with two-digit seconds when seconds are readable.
6,06,58
